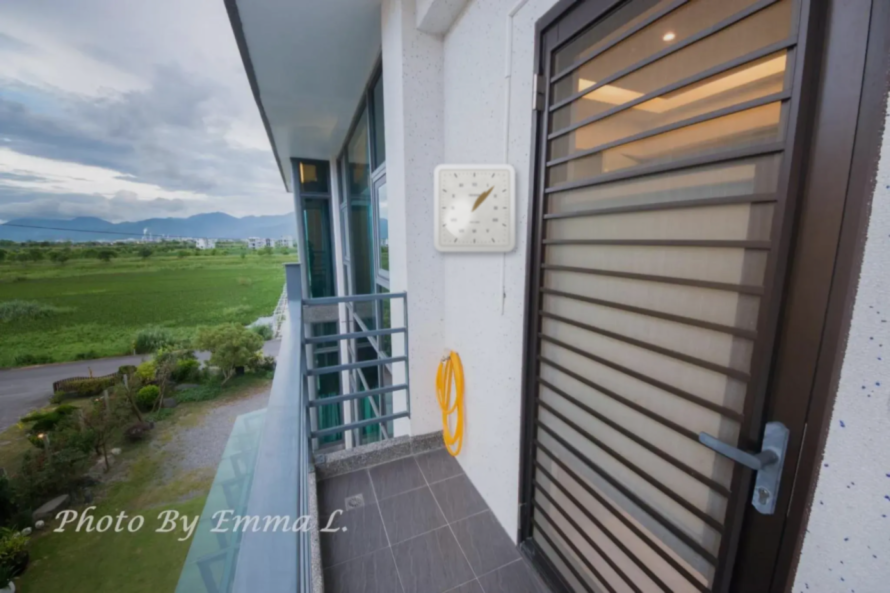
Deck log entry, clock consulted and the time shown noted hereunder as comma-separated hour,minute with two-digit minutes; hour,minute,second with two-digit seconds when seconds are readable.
1,07
